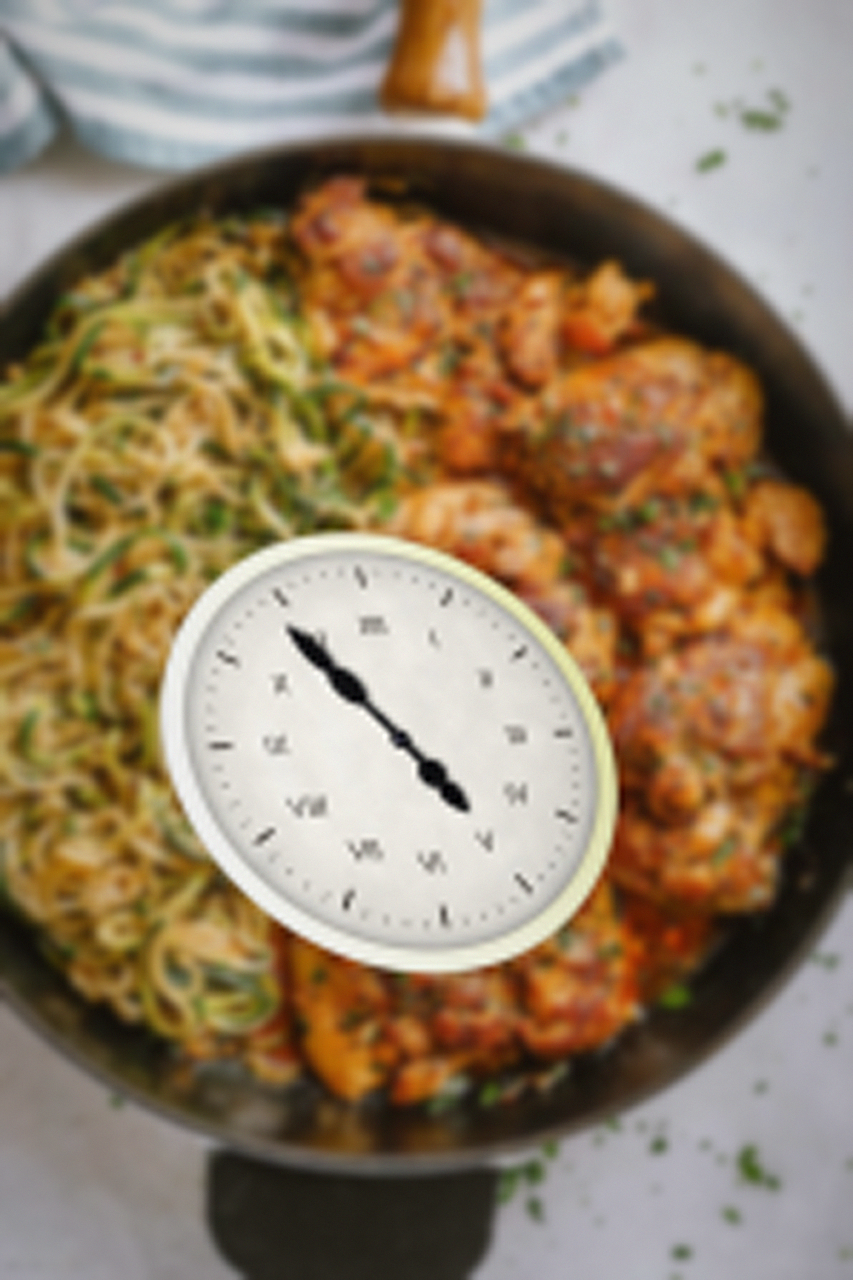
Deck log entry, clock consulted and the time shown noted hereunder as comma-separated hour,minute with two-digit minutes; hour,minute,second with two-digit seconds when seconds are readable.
4,54
